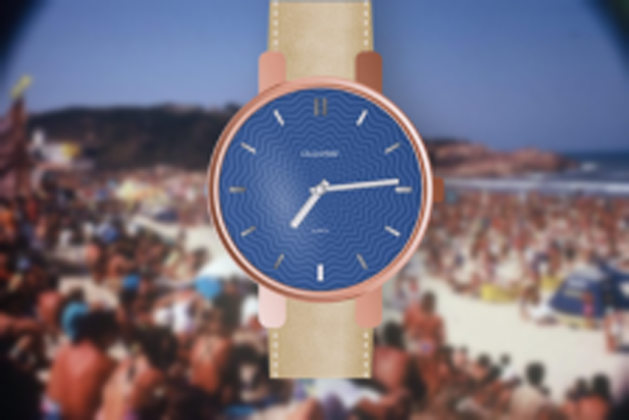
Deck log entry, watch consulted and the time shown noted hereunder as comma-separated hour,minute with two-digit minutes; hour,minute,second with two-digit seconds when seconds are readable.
7,14
